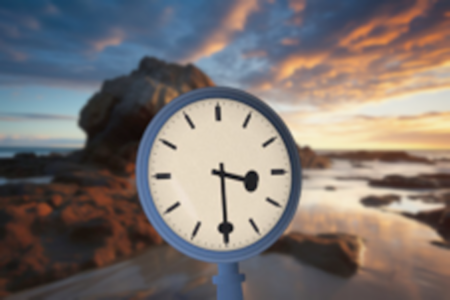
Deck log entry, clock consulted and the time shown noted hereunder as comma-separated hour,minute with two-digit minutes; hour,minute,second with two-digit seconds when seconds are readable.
3,30
